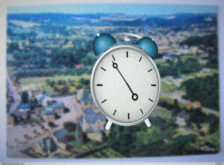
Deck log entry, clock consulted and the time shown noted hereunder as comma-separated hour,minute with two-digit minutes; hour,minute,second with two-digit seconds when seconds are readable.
4,54
